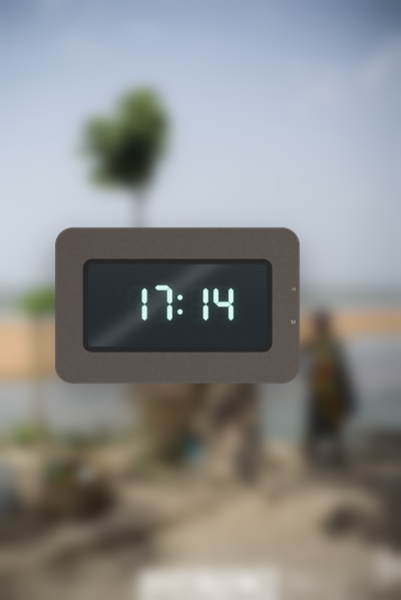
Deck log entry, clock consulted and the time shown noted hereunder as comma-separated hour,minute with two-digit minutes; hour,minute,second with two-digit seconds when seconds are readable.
17,14
